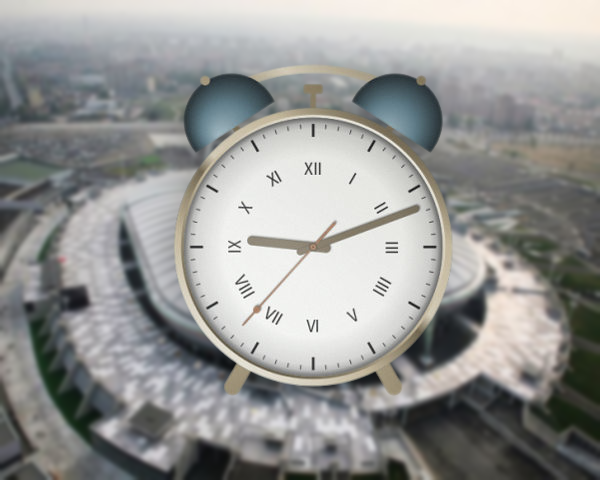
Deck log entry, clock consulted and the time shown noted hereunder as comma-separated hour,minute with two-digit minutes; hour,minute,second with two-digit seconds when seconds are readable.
9,11,37
